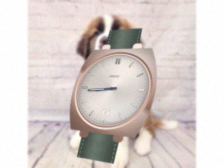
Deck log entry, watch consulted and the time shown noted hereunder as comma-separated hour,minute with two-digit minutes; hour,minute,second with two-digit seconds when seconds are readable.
8,44
